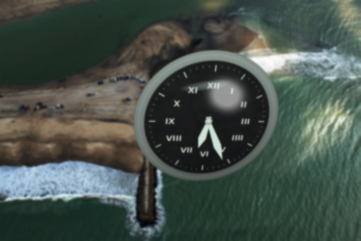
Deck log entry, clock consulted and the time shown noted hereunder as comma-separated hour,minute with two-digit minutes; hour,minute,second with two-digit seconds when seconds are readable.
6,26
